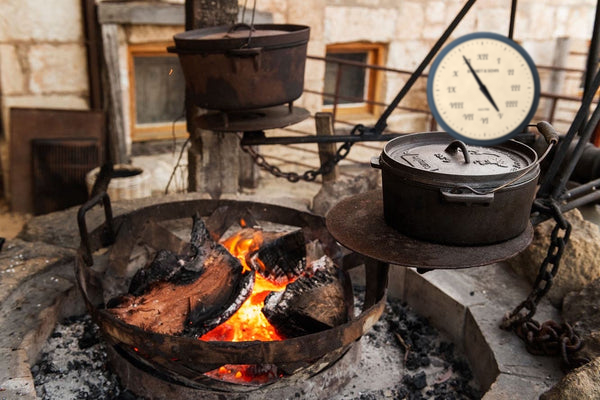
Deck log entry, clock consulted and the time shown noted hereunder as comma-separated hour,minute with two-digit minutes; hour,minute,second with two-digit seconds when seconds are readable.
4,55
